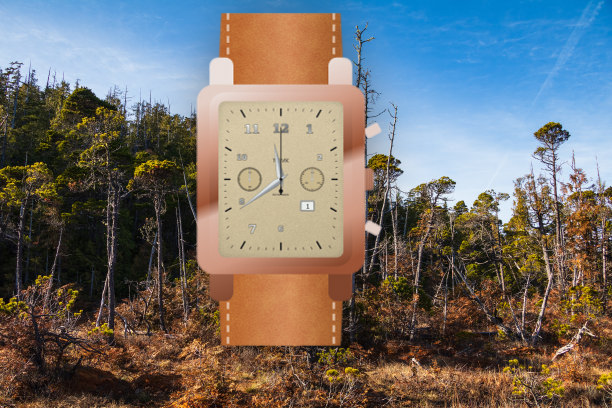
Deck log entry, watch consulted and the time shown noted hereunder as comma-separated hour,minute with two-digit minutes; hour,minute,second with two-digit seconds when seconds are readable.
11,39
